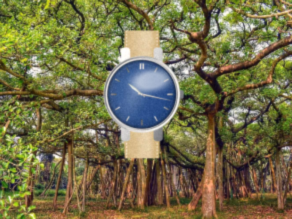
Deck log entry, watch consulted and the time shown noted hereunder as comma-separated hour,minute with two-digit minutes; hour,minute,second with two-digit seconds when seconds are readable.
10,17
